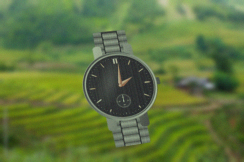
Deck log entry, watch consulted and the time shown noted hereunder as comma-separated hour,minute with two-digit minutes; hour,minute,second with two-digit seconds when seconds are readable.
2,01
